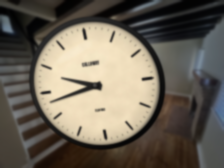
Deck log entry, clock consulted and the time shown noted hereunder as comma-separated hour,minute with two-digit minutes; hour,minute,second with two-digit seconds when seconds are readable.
9,43
